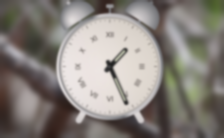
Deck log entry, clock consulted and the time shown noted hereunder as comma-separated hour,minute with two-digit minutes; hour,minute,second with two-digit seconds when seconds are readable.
1,26
